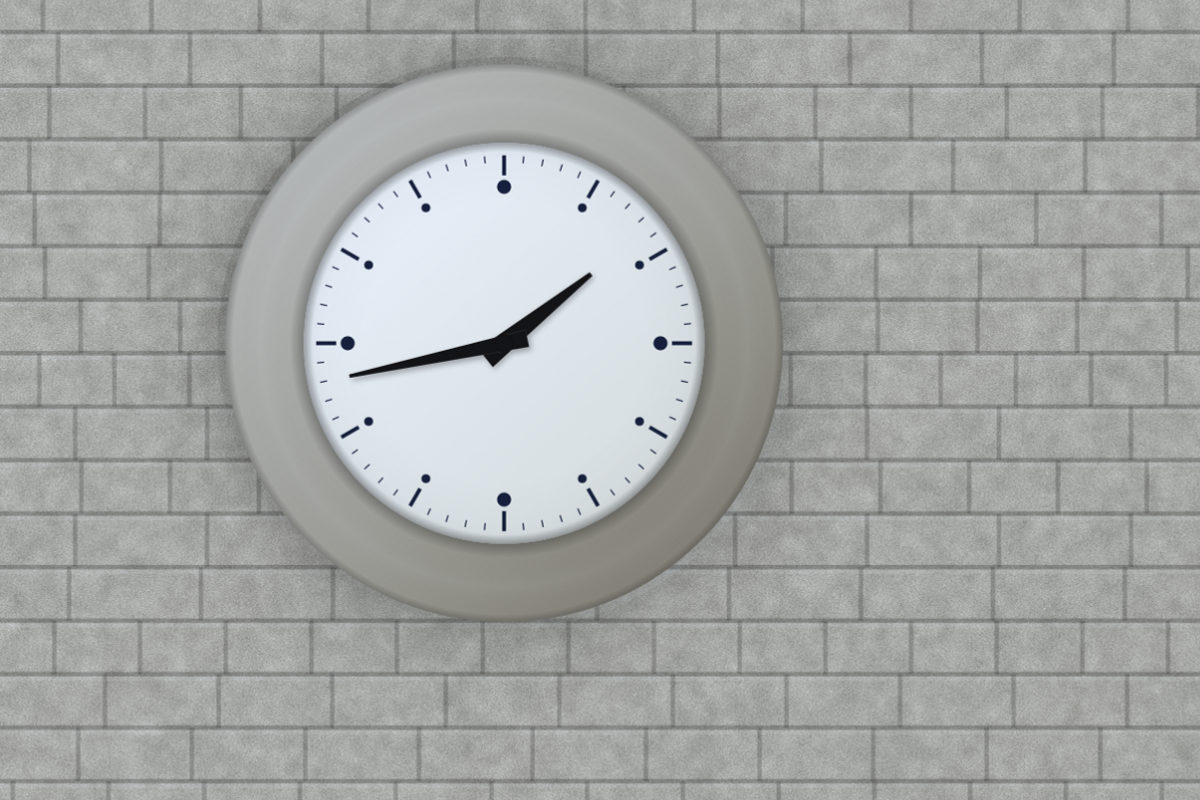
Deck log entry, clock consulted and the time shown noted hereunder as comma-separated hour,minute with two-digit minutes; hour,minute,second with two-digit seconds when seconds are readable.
1,43
